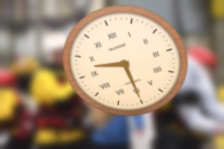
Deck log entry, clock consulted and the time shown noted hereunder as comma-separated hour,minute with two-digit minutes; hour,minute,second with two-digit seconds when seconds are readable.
9,30
